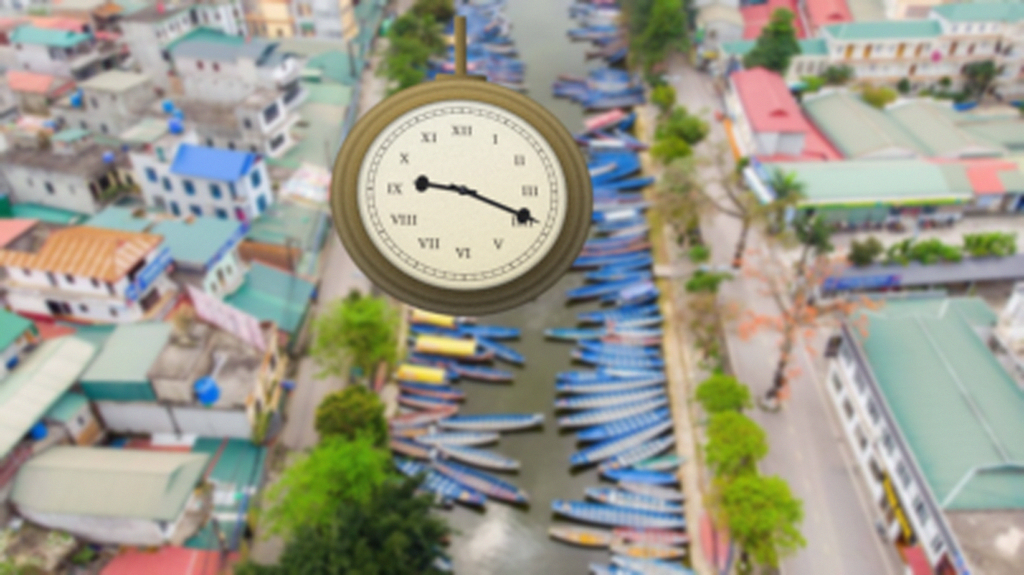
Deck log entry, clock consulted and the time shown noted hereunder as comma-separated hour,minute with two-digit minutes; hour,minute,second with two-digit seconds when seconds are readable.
9,19
